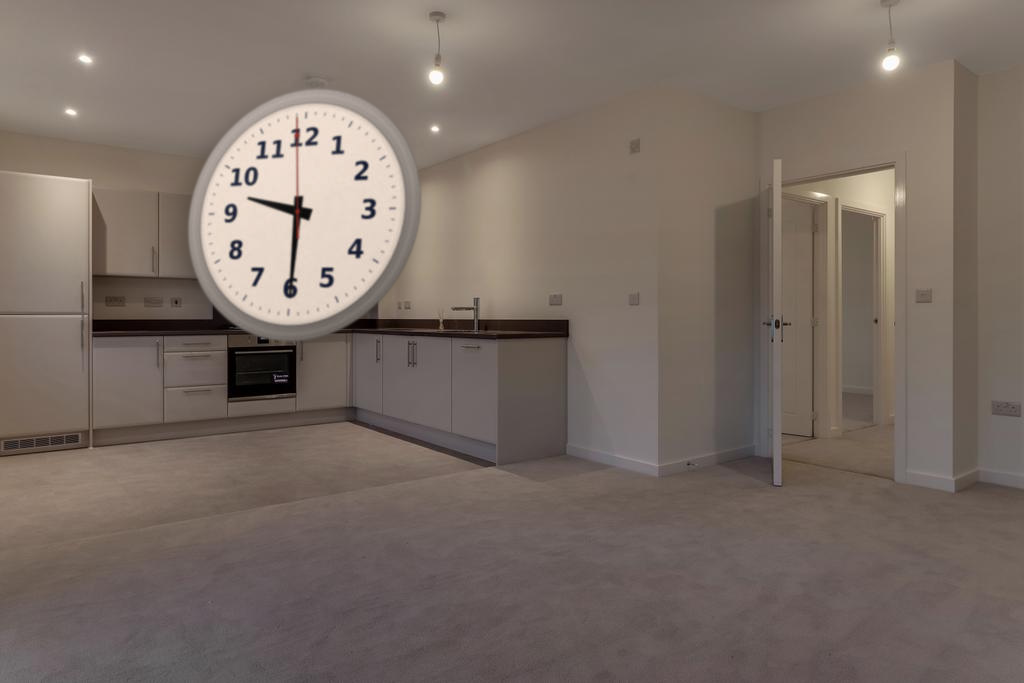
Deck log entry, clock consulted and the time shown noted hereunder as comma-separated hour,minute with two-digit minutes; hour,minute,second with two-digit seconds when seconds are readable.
9,29,59
